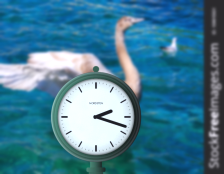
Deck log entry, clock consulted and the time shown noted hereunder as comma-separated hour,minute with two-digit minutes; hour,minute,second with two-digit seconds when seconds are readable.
2,18
